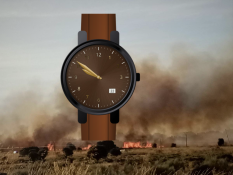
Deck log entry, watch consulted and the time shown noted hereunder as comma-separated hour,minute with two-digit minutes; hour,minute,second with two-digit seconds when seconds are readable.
9,51
